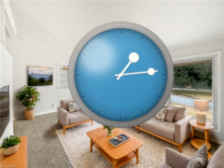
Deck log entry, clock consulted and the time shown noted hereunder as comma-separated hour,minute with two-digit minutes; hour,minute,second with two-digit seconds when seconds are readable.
1,14
